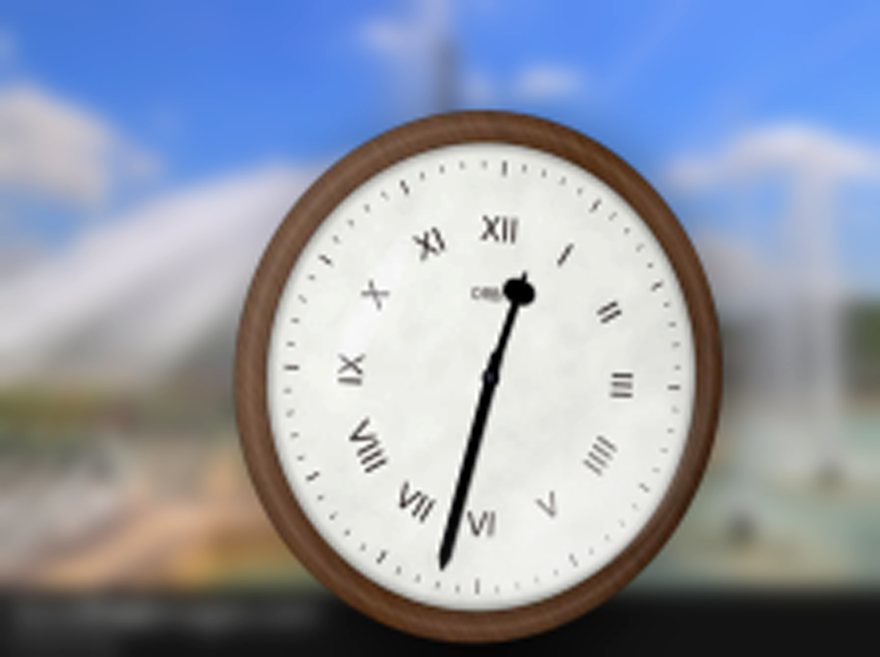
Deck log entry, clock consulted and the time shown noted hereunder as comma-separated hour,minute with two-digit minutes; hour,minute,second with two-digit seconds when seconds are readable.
12,32
